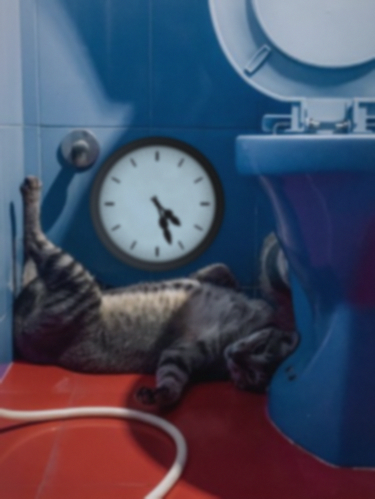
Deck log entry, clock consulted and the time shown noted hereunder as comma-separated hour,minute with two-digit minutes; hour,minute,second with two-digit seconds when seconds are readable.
4,27
